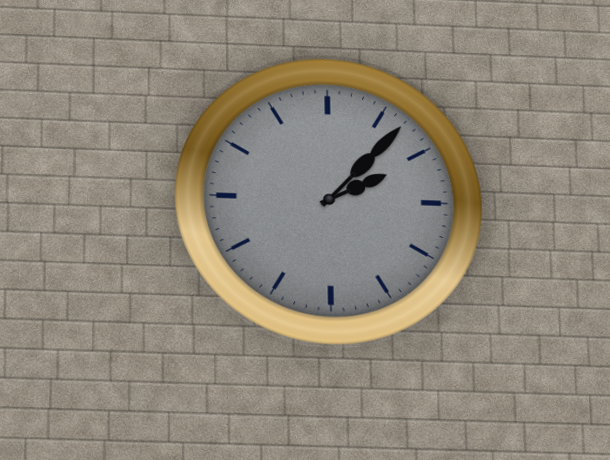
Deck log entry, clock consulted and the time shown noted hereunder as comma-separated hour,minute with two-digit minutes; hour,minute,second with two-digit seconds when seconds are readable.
2,07
